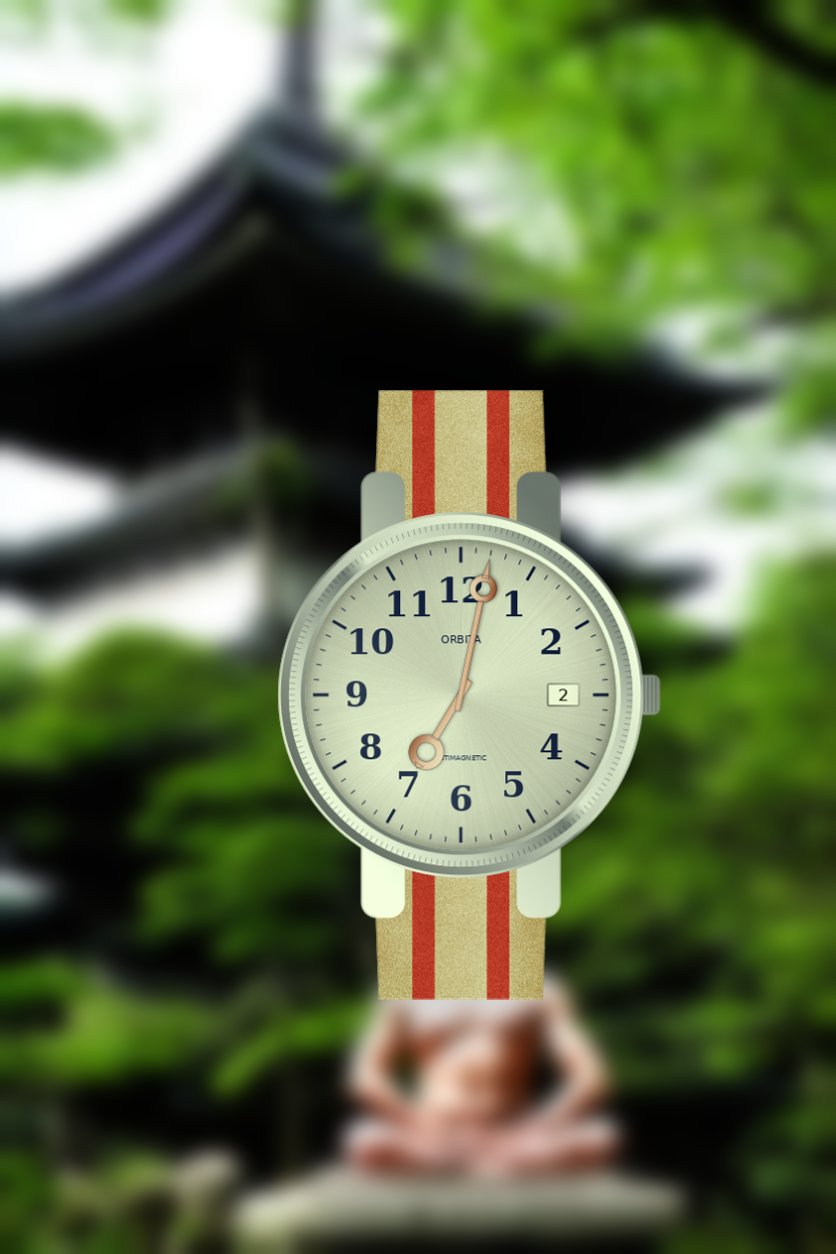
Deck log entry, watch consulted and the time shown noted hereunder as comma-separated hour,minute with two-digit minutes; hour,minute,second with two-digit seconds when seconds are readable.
7,02
